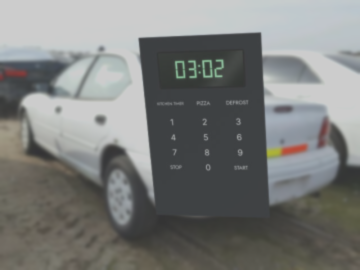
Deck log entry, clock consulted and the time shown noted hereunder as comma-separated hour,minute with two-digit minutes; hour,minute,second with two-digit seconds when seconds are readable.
3,02
